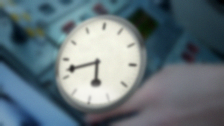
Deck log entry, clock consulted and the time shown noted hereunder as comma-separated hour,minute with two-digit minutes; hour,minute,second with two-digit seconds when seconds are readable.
5,42
